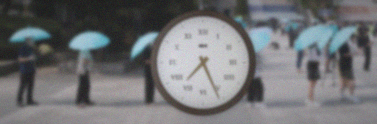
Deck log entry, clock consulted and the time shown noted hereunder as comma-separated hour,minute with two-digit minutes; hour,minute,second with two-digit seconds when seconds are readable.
7,26
